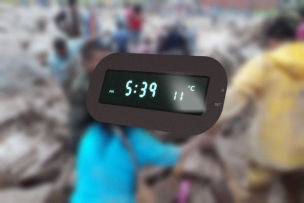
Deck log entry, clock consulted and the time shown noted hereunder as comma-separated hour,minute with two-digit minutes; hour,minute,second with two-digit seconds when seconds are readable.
5,39
